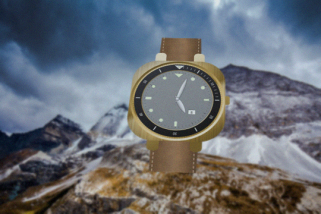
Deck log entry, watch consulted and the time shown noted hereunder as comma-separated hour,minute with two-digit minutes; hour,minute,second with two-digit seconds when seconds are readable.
5,03
